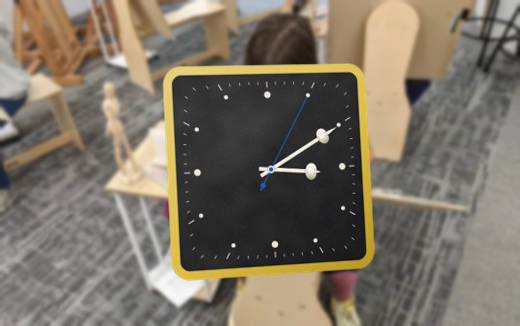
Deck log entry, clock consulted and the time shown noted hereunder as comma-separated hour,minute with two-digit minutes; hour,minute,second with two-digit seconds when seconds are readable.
3,10,05
